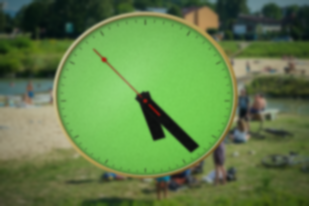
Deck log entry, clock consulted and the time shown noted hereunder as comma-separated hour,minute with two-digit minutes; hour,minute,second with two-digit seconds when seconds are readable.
5,22,53
